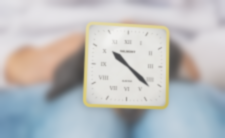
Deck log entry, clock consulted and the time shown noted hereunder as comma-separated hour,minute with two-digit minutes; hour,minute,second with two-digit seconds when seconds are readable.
10,22
